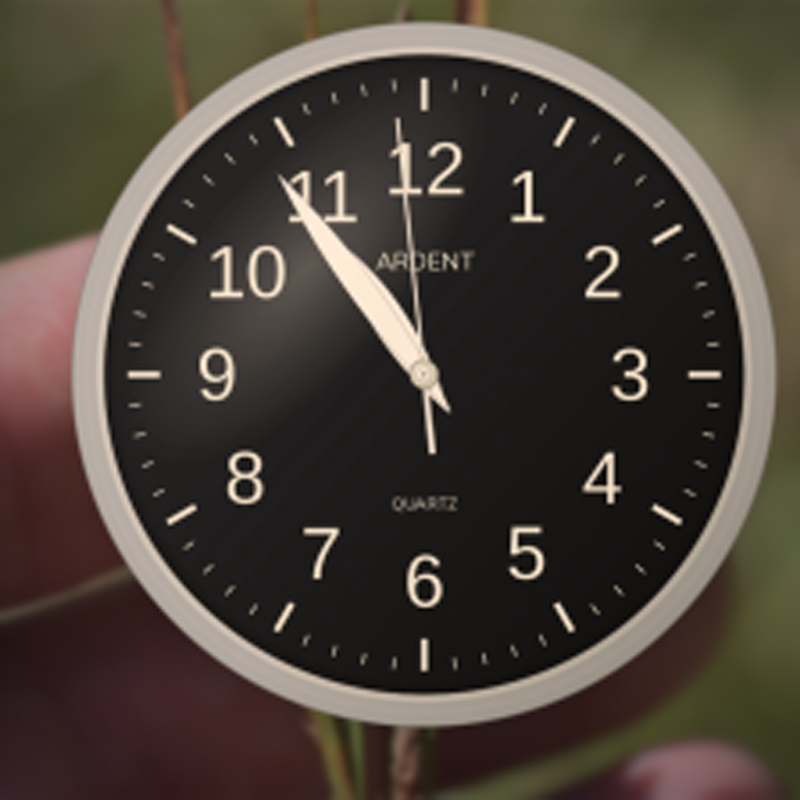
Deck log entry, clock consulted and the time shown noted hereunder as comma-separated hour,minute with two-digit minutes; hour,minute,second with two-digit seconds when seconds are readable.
10,53,59
